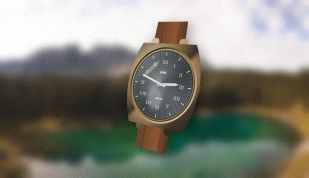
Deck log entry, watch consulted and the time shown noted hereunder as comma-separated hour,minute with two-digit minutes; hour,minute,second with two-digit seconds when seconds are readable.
2,48
